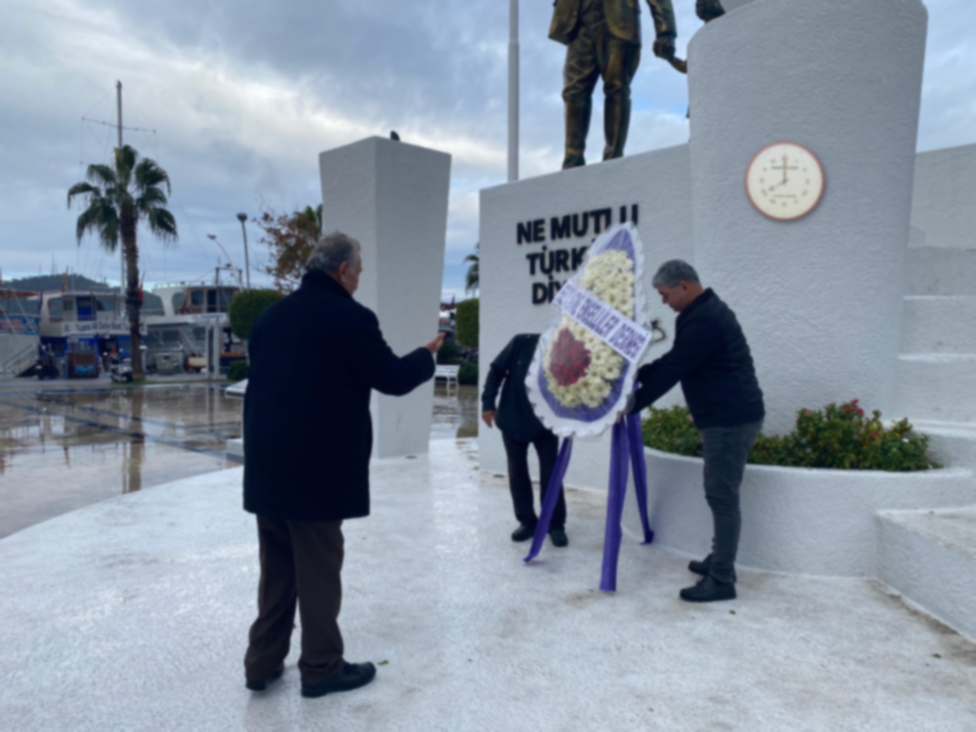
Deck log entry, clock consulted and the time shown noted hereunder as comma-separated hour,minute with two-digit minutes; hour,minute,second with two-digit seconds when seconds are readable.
8,00
